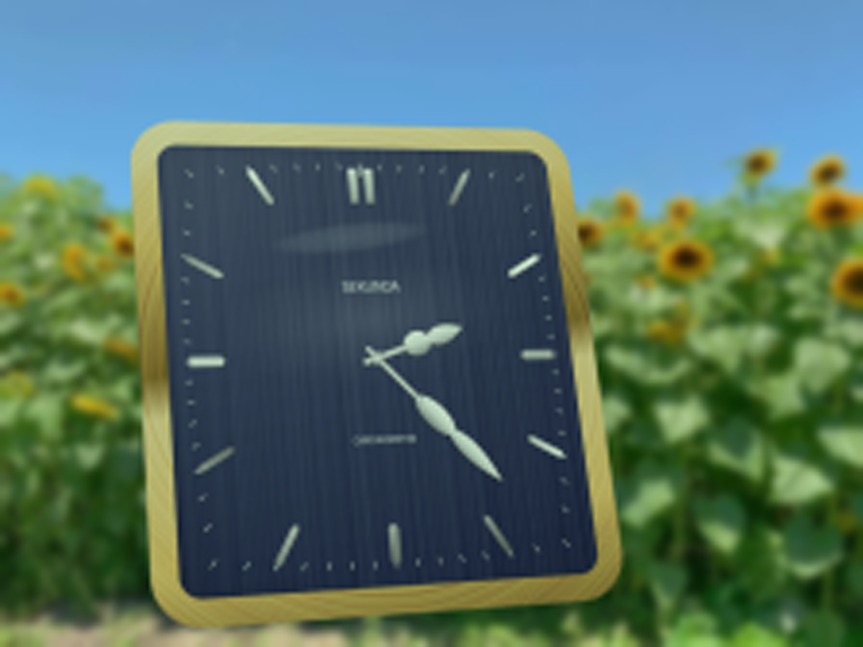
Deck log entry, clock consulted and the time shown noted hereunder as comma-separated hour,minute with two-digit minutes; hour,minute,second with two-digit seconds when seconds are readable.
2,23
